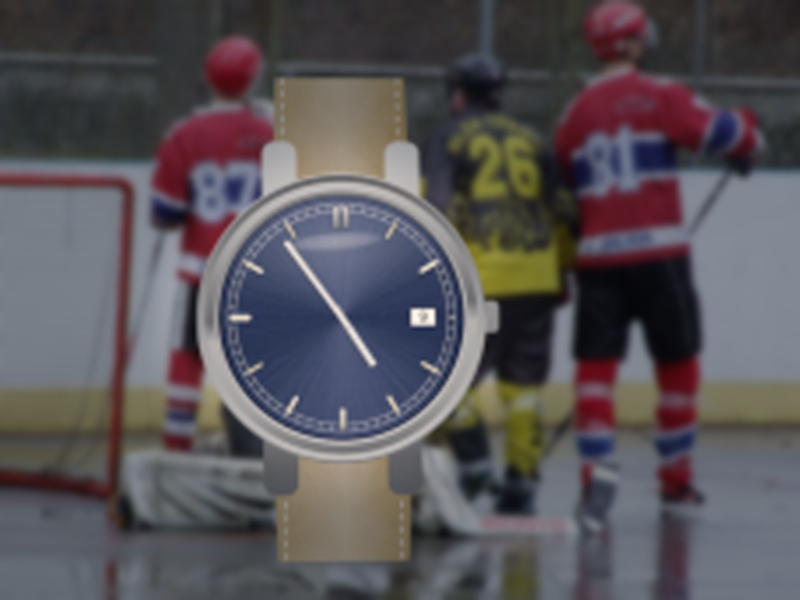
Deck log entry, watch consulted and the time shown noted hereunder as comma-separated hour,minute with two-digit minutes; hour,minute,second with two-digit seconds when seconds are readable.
4,54
